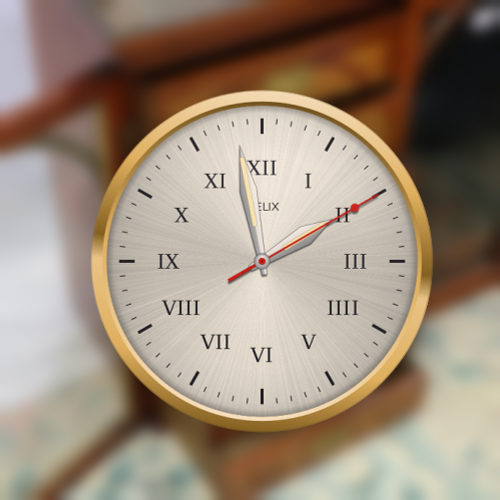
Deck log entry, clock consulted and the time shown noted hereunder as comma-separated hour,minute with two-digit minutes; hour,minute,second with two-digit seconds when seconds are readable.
1,58,10
